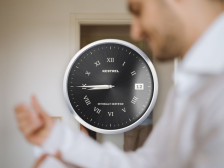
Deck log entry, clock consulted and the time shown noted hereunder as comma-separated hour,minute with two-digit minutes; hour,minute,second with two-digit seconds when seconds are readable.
8,45
